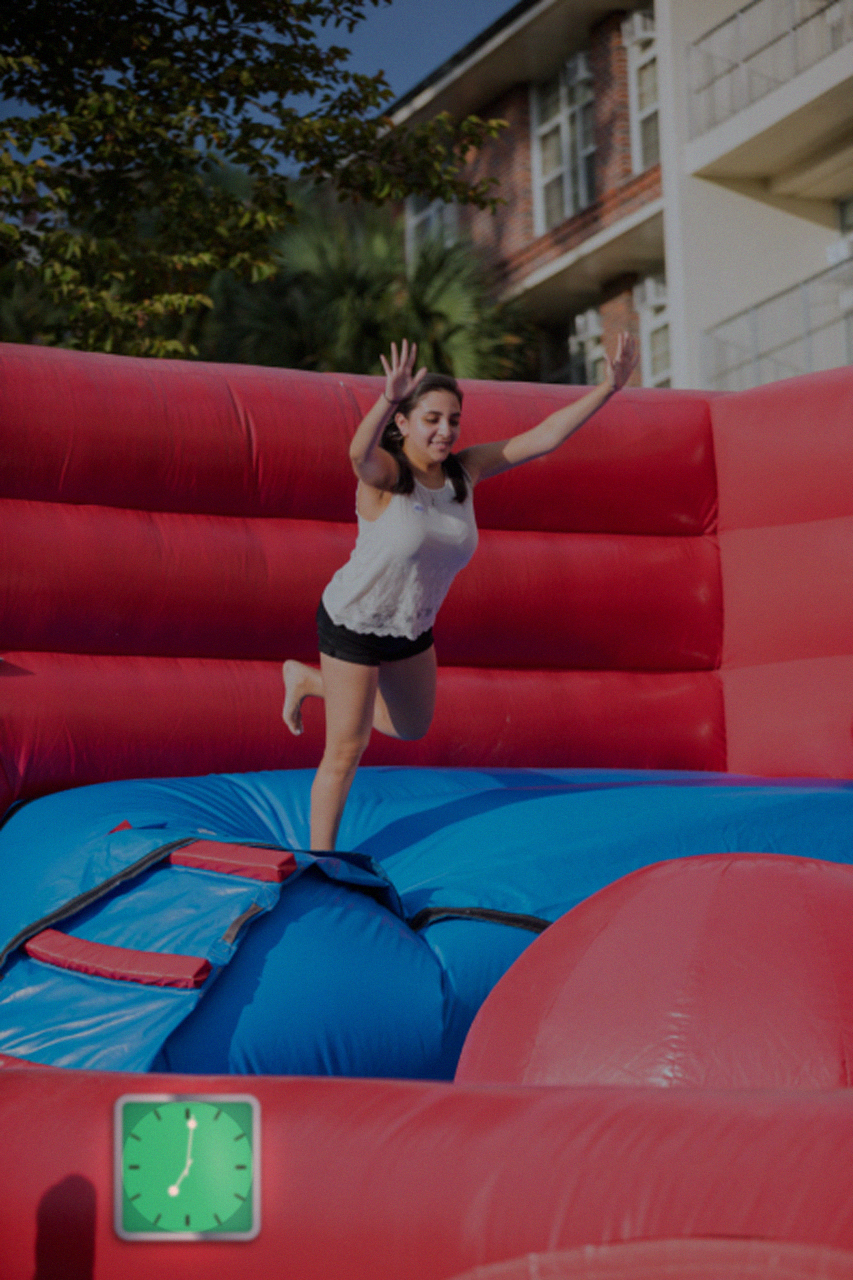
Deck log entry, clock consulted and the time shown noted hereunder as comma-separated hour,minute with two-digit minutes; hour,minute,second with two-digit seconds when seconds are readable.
7,01
